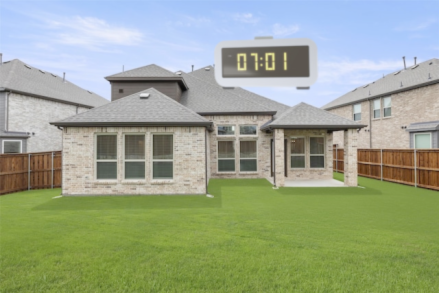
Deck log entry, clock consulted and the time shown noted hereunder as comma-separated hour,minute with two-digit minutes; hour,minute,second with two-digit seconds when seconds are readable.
7,01
